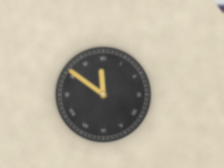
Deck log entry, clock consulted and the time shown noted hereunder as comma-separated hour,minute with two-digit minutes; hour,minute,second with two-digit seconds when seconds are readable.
11,51
